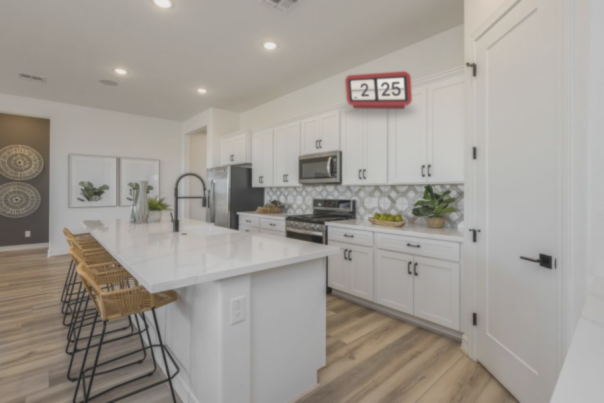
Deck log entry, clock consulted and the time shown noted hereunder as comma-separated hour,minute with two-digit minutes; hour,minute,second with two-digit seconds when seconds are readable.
2,25
